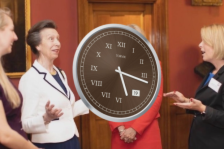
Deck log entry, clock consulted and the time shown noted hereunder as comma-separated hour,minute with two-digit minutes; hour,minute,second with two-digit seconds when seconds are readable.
5,17
